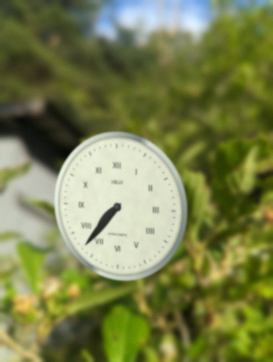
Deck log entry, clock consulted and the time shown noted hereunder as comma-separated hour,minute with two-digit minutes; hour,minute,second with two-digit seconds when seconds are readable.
7,37
